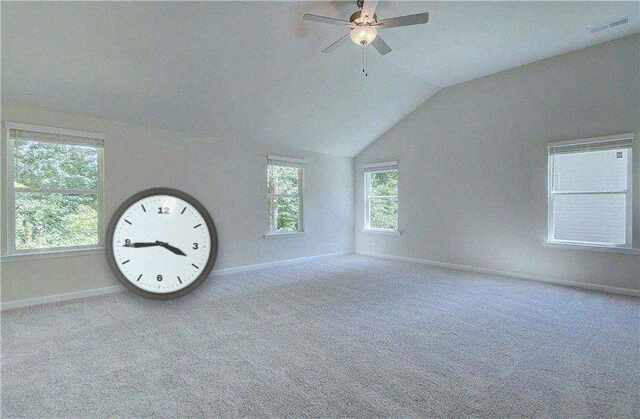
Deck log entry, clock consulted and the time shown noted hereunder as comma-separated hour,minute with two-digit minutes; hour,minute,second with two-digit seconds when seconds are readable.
3,44
